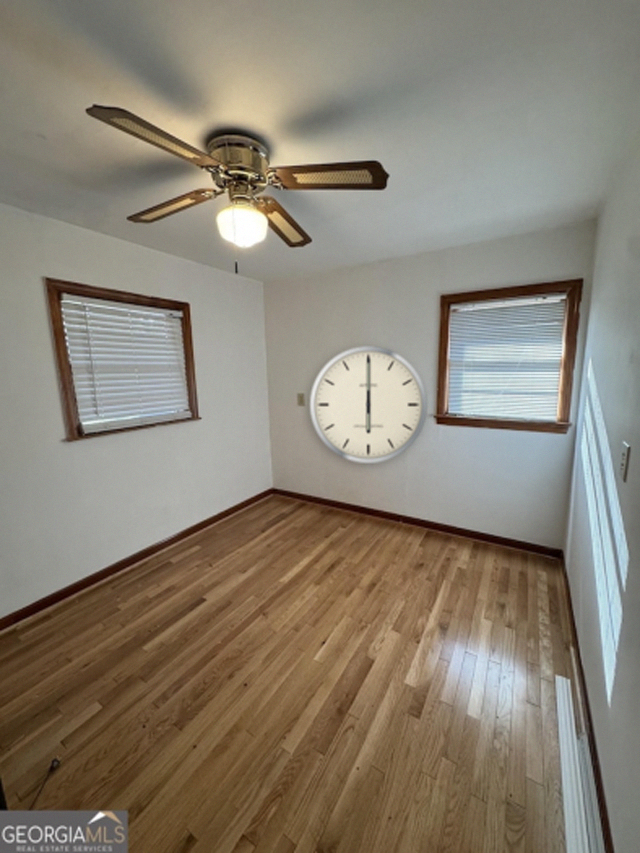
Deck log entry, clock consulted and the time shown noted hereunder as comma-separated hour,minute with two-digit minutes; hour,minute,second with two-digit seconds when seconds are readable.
6,00
